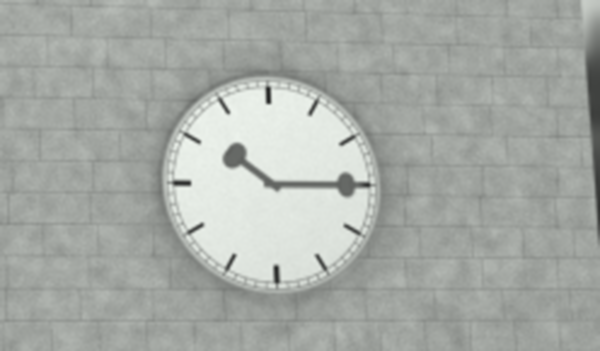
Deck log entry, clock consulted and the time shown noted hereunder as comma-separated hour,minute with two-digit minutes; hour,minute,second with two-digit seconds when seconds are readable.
10,15
